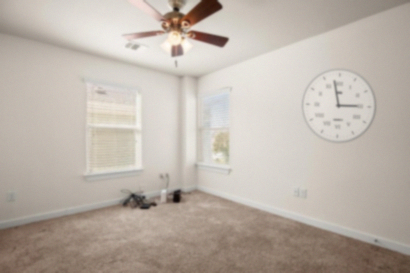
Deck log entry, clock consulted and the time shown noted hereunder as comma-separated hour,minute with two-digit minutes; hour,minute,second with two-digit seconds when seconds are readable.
2,58
